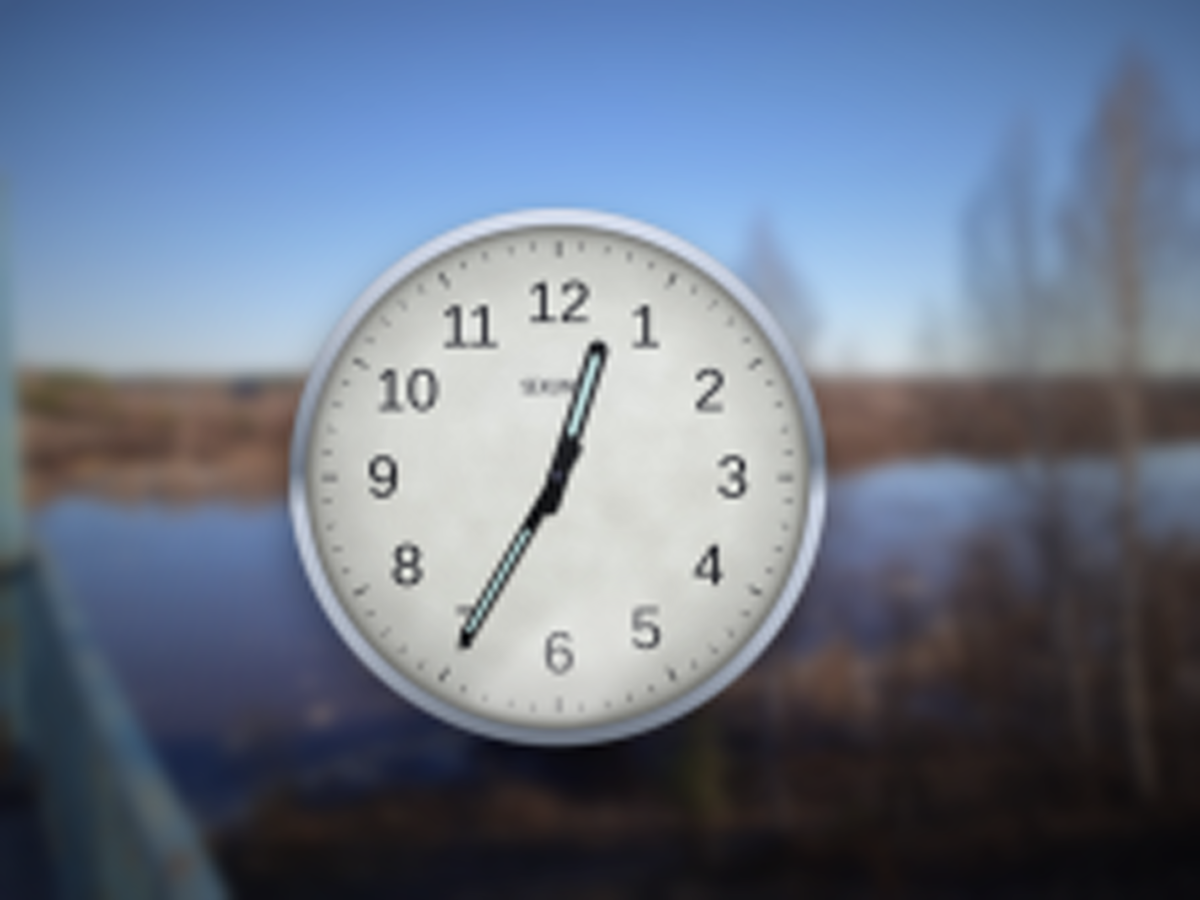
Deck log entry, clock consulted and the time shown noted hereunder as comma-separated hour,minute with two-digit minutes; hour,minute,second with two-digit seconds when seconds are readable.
12,35
